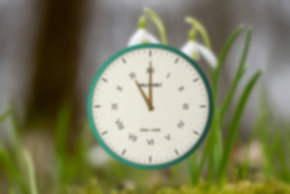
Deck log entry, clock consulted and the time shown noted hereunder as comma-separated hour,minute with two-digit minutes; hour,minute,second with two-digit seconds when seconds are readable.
11,00
